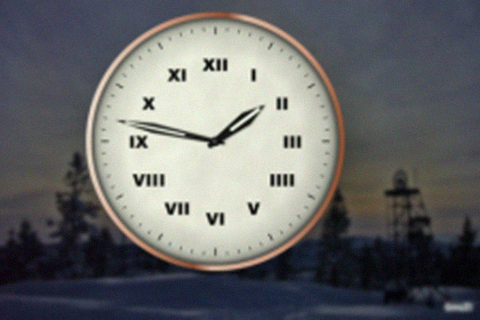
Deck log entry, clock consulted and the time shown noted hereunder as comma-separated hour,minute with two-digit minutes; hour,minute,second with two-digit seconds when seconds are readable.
1,47
